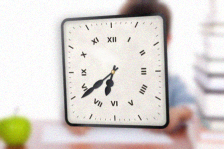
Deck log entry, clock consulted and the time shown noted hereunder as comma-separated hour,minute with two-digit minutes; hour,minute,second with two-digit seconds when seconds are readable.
6,39
